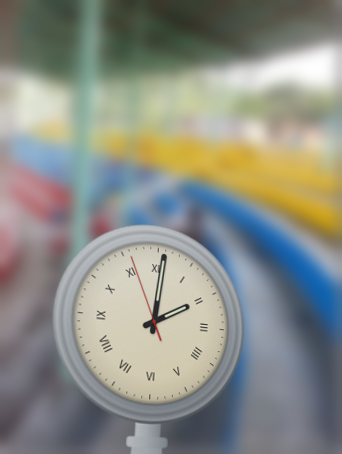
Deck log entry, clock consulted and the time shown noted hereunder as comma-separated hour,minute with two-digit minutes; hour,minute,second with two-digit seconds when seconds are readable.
2,00,56
